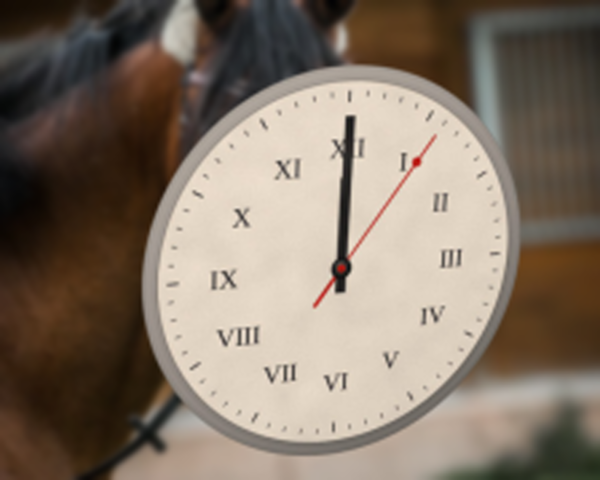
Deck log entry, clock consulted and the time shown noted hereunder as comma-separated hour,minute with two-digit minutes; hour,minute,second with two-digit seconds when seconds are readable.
12,00,06
